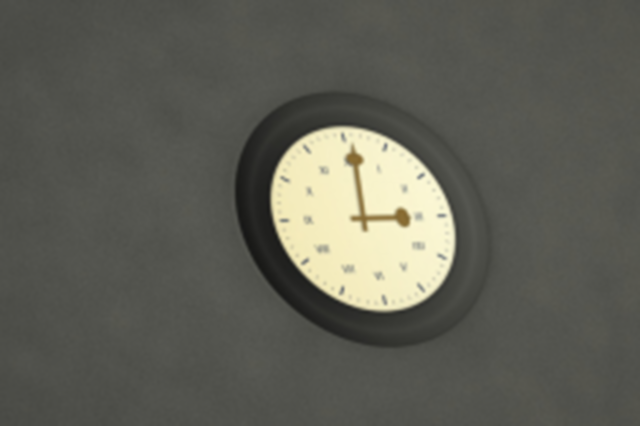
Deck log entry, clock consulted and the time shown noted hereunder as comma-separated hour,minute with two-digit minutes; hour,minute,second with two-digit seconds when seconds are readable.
3,01
